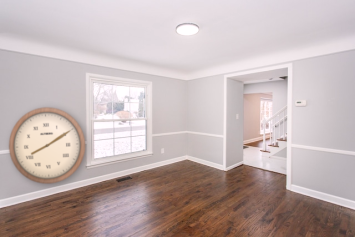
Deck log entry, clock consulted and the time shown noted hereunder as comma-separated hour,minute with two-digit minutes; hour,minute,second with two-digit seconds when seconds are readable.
8,10
